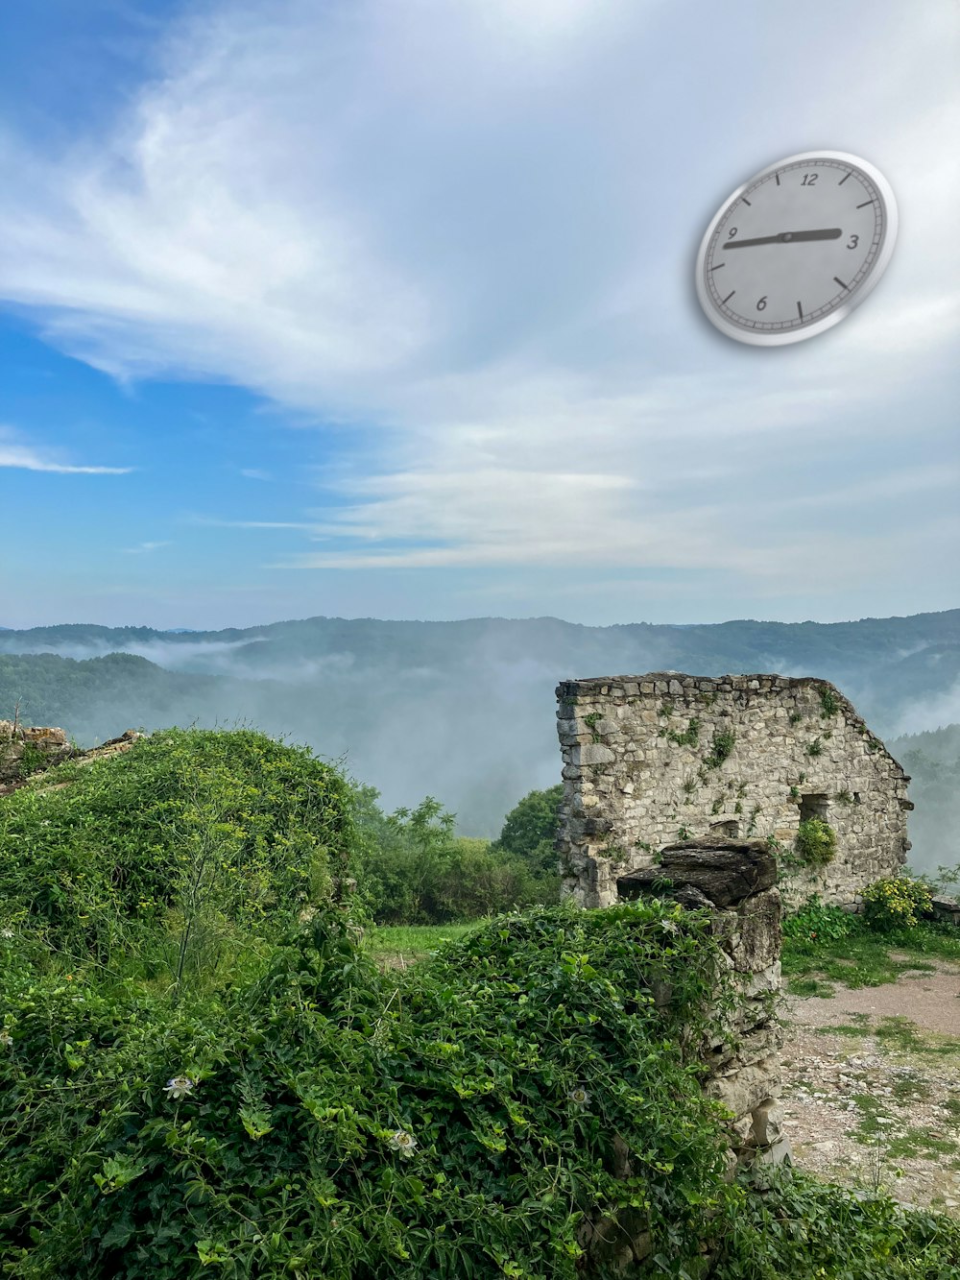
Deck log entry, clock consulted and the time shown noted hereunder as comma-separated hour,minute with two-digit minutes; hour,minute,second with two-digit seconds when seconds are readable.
2,43
